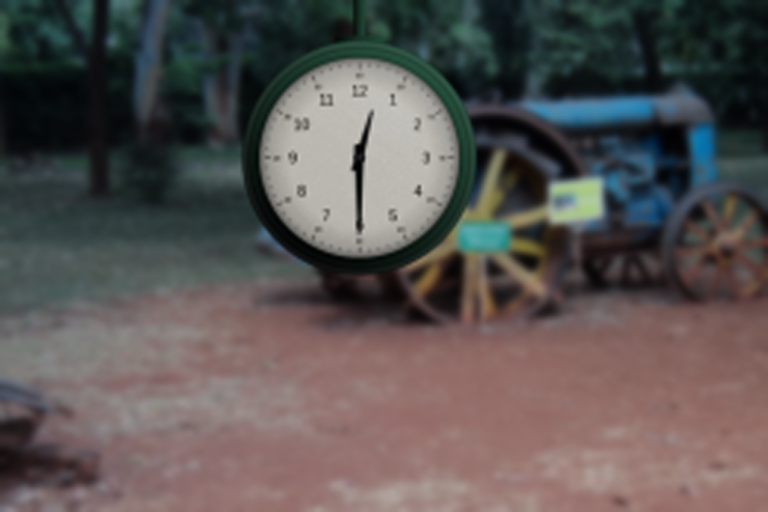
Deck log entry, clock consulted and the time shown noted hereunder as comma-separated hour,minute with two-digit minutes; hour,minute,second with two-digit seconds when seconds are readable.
12,30
